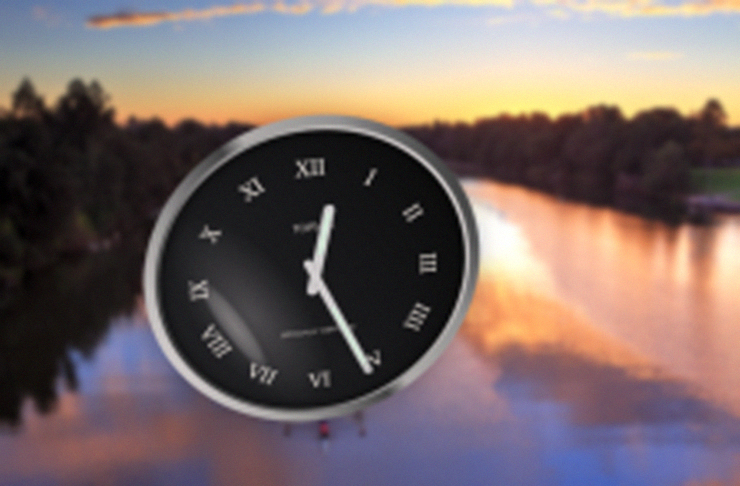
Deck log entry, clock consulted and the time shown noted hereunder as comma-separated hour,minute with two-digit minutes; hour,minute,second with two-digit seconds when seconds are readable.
12,26
